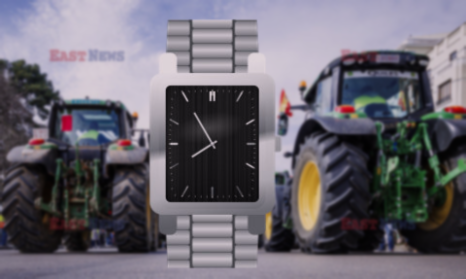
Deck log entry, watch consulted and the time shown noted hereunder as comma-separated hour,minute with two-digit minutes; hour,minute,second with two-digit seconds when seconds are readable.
7,55
